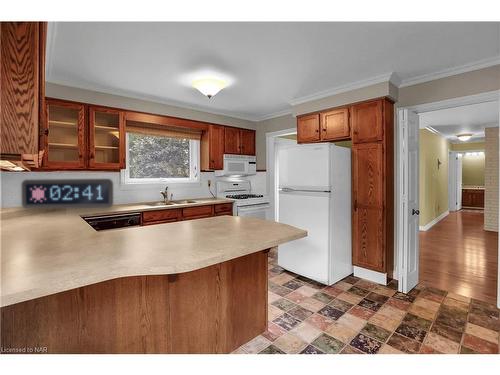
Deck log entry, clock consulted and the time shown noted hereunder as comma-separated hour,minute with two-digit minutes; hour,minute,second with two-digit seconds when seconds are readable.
2,41
